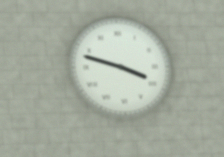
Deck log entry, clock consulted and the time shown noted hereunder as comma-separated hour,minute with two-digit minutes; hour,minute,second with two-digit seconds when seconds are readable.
3,48
